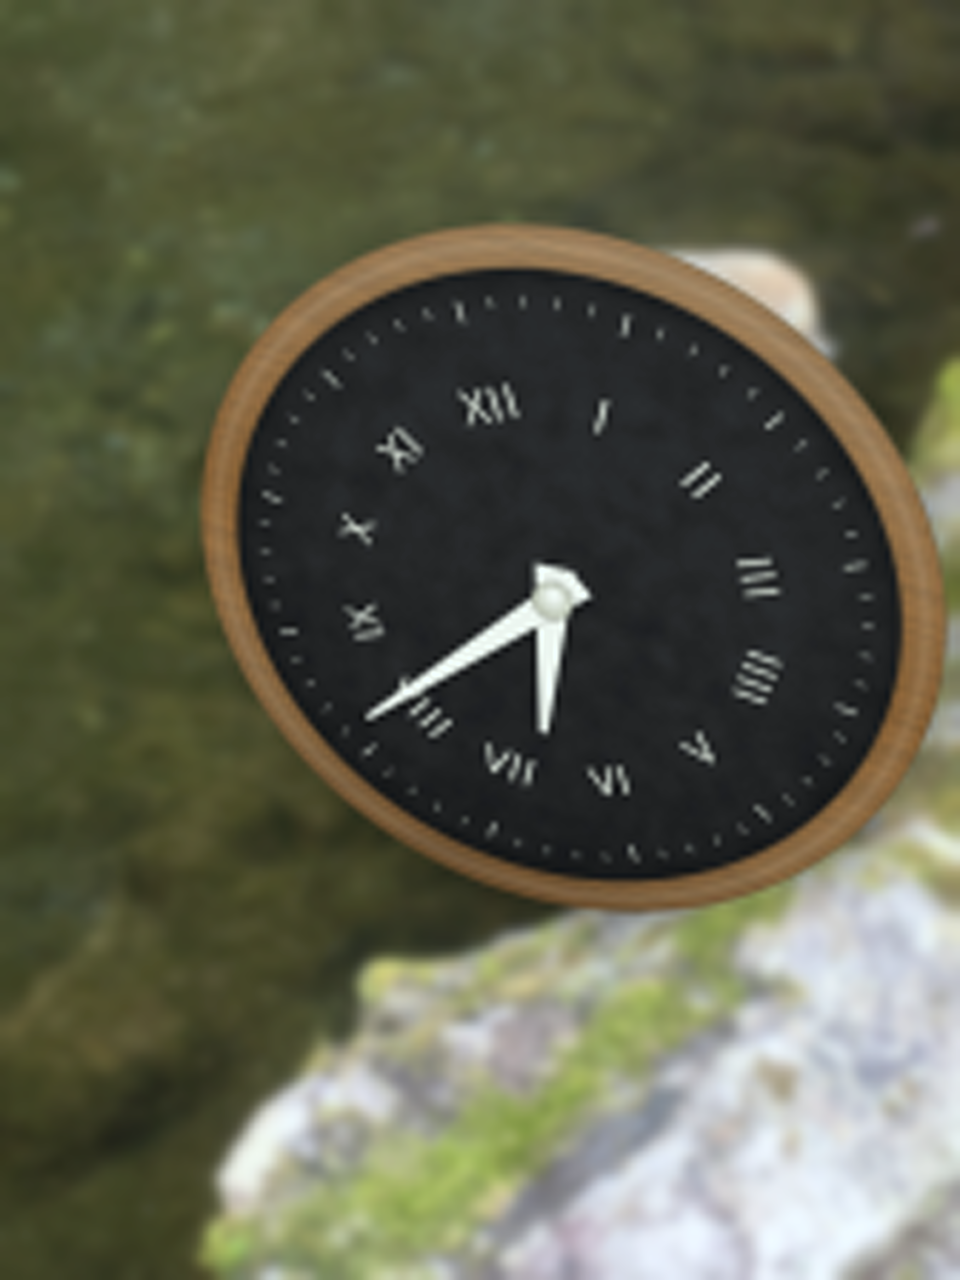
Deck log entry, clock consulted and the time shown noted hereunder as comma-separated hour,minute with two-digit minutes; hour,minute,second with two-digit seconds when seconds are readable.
6,41
